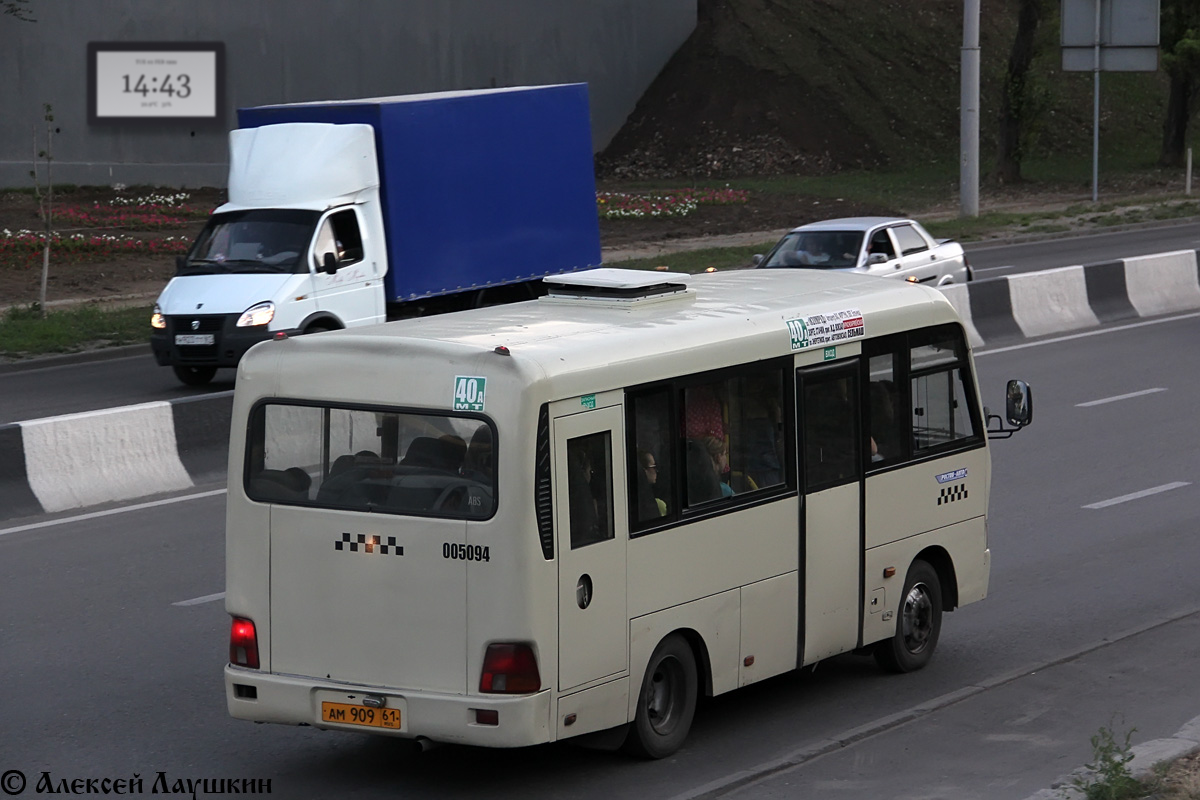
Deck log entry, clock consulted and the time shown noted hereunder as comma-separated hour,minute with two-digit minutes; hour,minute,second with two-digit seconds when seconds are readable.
14,43
